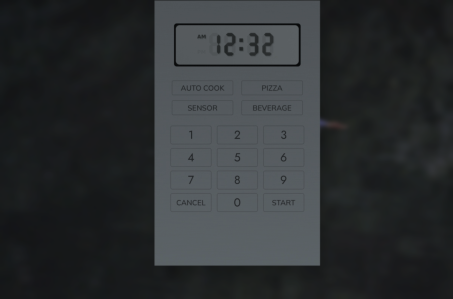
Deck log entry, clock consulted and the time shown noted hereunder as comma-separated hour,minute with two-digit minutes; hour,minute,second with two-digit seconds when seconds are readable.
12,32
